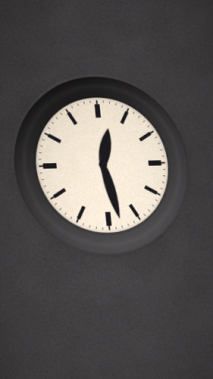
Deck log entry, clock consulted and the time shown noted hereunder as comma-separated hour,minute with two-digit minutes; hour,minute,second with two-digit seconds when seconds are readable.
12,28
